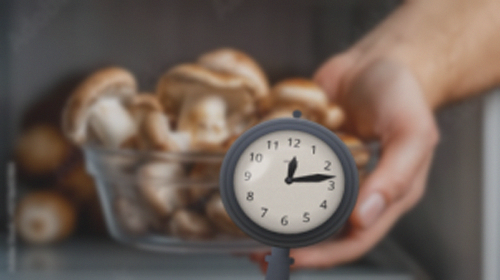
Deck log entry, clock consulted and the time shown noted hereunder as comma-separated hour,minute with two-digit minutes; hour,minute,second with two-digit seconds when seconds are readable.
12,13
